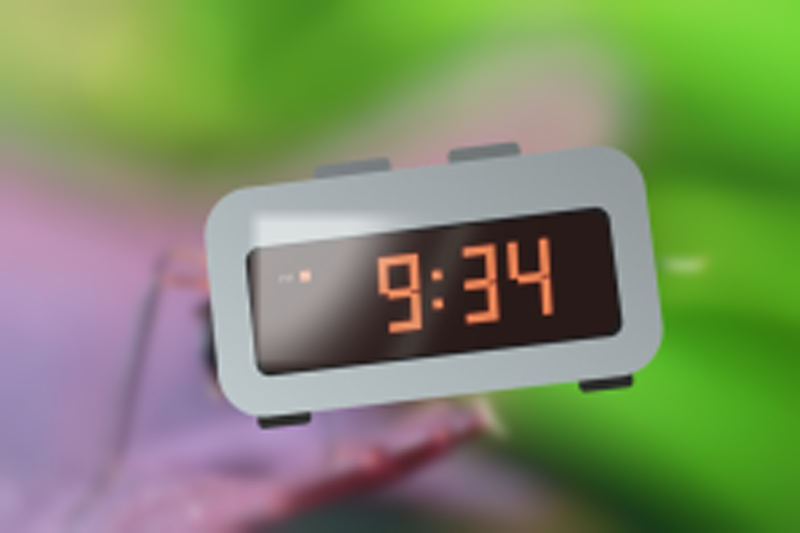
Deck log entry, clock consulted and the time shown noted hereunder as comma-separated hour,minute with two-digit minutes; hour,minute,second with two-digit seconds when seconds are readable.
9,34
